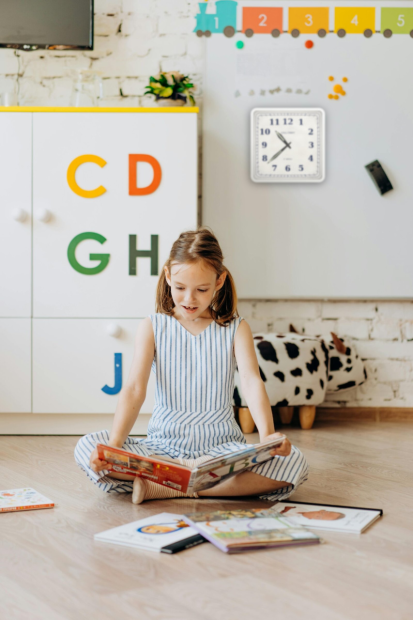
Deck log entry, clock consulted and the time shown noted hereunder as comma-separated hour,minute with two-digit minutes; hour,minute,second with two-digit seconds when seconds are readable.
10,38
